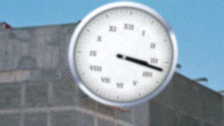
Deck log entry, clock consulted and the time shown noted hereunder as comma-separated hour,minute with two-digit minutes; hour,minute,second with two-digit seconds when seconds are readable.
3,17
